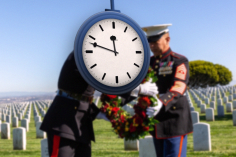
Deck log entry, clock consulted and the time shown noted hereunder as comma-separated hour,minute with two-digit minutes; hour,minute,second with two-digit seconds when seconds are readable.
11,48
